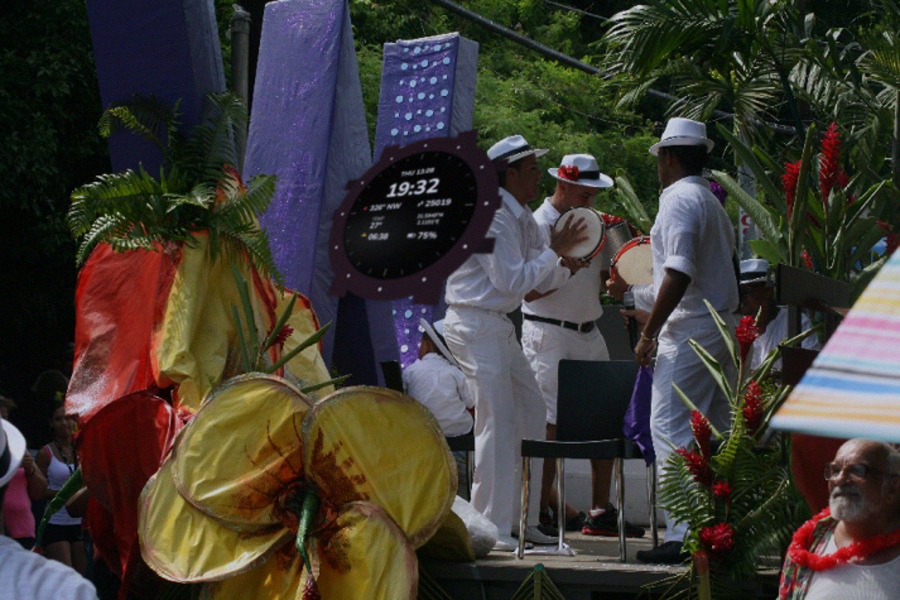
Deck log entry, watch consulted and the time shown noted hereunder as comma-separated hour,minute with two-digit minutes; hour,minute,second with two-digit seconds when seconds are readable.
19,32
